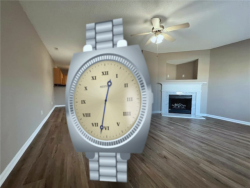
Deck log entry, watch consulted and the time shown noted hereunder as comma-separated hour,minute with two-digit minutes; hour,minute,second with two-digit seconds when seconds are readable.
12,32
